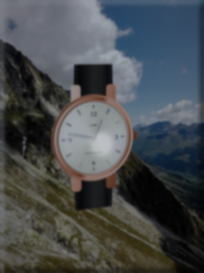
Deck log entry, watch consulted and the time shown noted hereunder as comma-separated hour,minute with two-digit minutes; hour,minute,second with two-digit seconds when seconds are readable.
12,47
